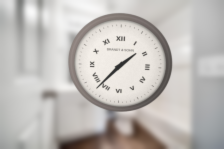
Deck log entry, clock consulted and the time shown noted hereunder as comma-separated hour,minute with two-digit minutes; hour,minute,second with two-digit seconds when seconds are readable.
1,37
